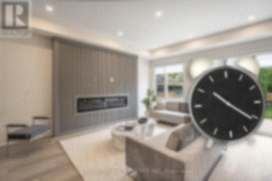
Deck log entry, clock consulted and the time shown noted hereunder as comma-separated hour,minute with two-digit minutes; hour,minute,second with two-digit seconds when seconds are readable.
10,21
